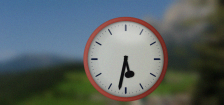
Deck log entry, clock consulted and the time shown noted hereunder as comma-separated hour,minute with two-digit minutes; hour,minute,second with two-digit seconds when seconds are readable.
5,32
